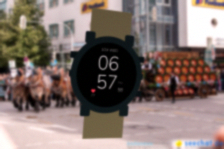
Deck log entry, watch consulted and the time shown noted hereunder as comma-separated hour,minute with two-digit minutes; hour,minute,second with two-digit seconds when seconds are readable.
6,57
